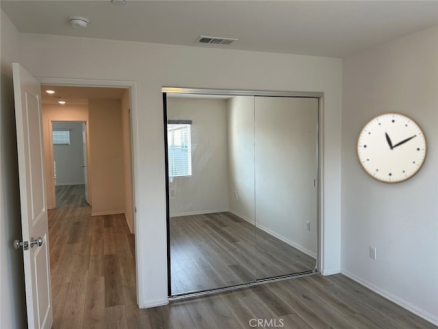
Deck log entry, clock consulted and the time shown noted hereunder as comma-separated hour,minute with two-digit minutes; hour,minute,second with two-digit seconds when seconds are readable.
11,10
